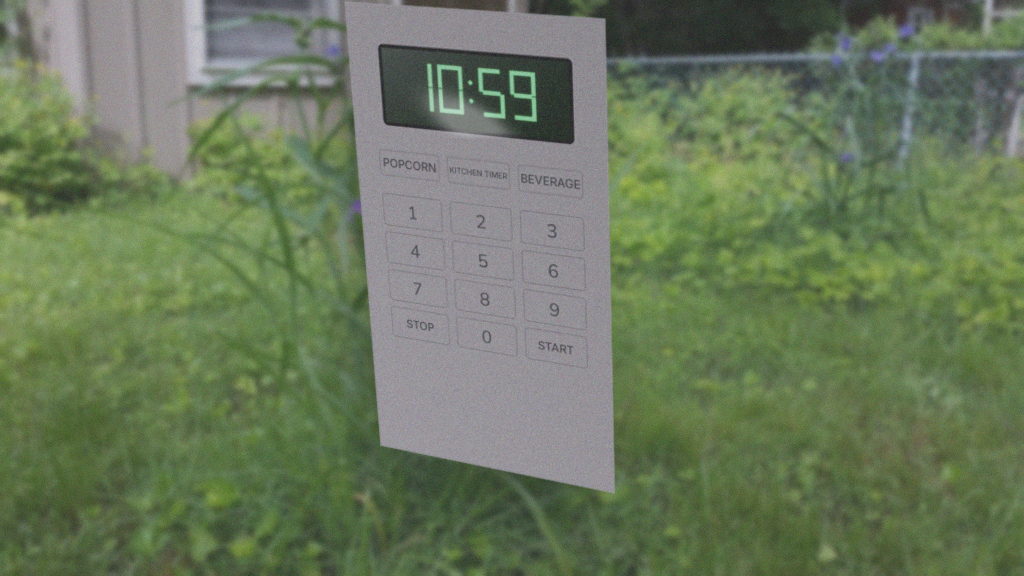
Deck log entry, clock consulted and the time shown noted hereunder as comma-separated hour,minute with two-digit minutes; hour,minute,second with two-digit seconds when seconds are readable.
10,59
